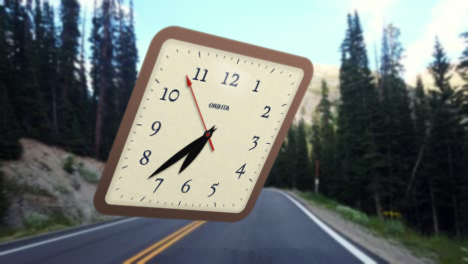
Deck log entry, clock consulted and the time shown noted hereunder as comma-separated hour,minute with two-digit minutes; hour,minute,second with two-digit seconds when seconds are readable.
6,36,53
